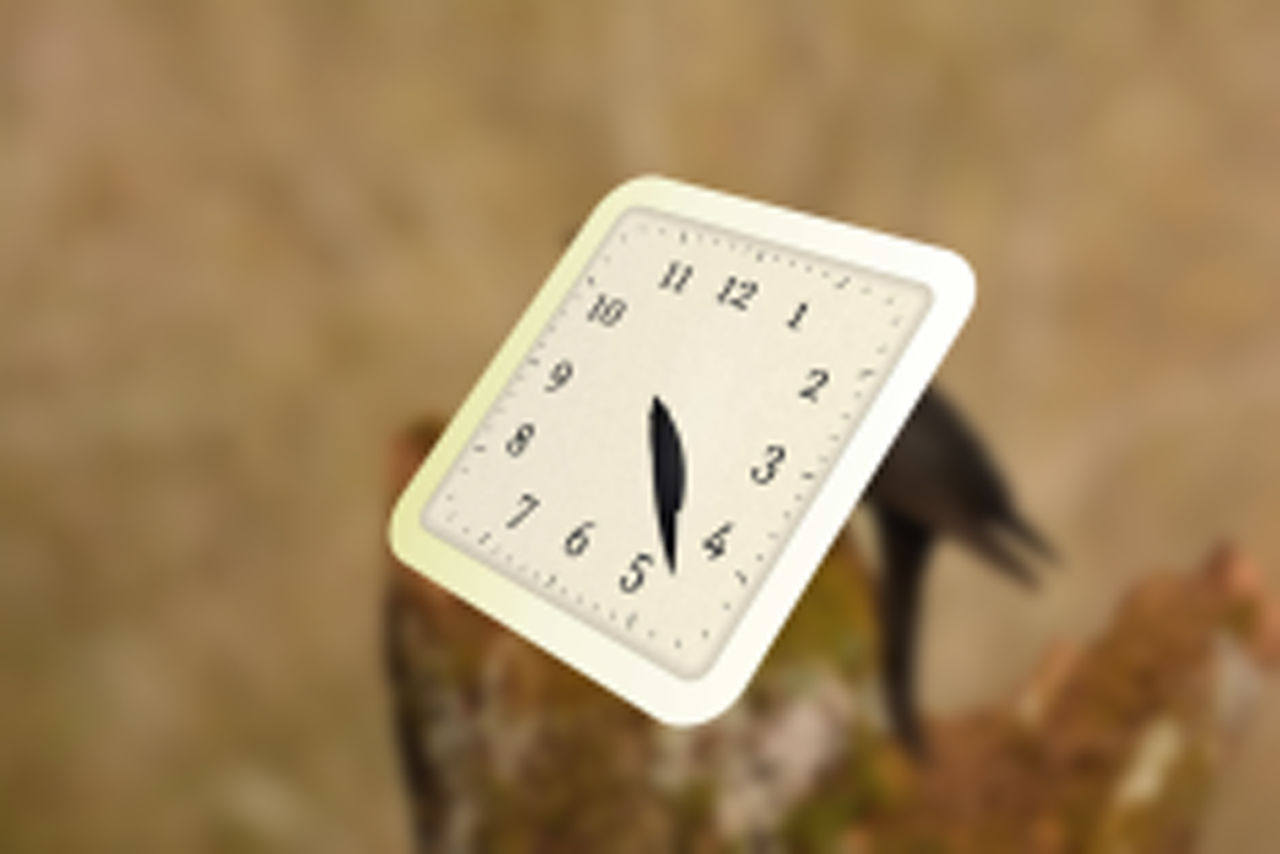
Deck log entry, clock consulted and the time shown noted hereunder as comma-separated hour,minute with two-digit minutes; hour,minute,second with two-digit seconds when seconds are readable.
4,23
